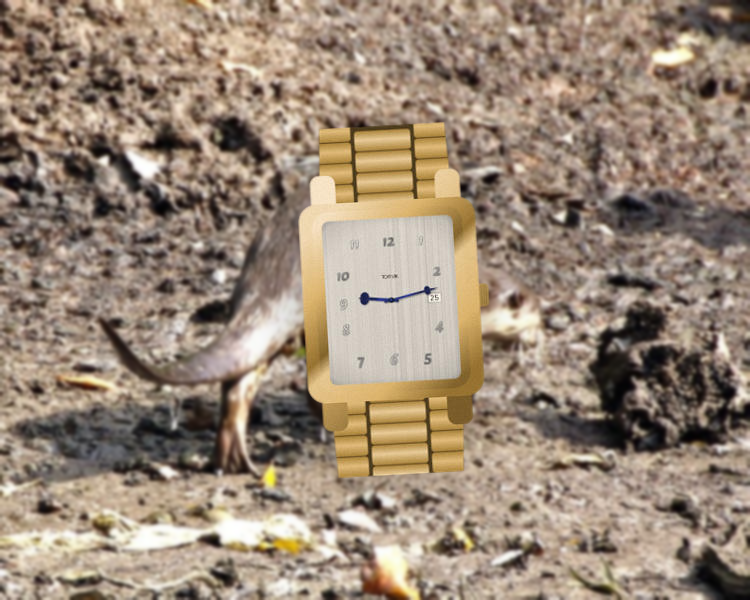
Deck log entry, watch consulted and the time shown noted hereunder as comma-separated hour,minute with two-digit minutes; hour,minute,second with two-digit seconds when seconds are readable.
9,13
